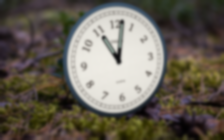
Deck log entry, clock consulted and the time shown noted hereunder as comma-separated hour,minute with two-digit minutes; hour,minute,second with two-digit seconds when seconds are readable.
11,02
